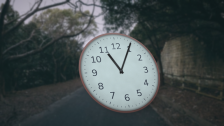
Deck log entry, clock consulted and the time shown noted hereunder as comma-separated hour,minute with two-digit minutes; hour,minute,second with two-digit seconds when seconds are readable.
11,05
